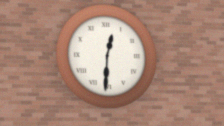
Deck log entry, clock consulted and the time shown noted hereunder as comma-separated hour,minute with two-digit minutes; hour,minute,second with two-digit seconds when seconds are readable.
12,31
